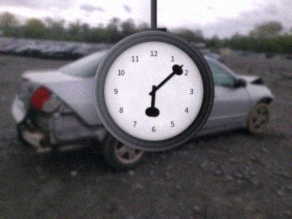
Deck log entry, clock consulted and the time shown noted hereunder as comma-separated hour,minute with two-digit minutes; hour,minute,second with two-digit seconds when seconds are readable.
6,08
